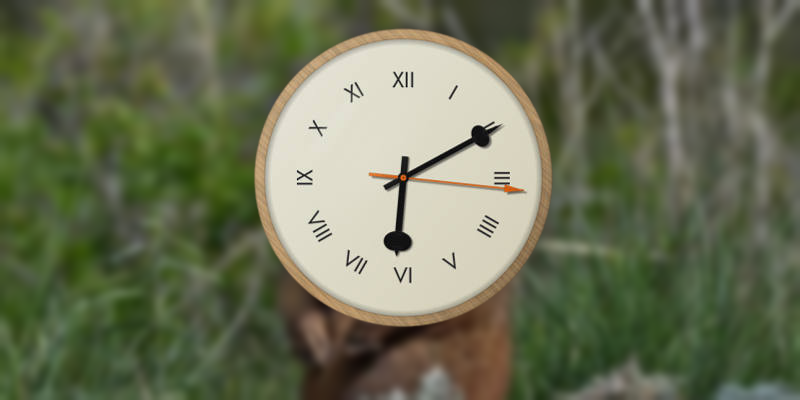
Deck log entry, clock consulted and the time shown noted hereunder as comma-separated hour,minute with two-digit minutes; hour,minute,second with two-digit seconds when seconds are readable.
6,10,16
